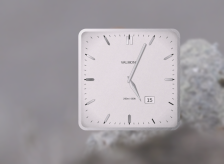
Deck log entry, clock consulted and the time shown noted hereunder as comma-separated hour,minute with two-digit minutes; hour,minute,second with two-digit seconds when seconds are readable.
5,04
